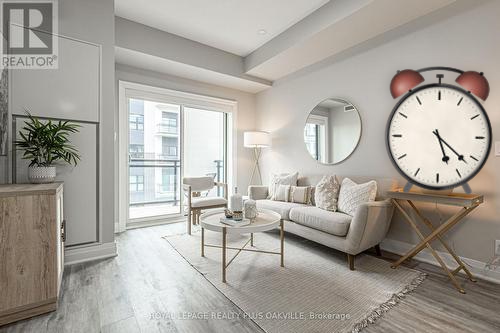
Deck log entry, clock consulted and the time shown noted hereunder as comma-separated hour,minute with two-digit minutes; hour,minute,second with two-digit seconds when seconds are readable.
5,22
